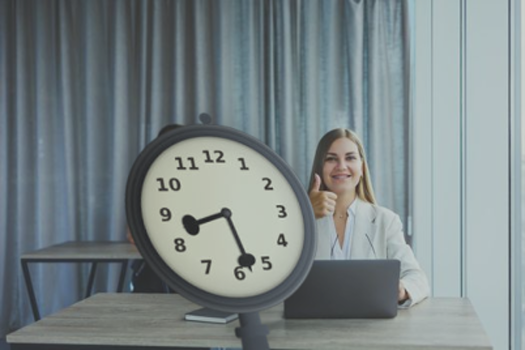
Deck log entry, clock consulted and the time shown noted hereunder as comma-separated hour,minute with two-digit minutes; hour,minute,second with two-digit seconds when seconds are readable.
8,28
